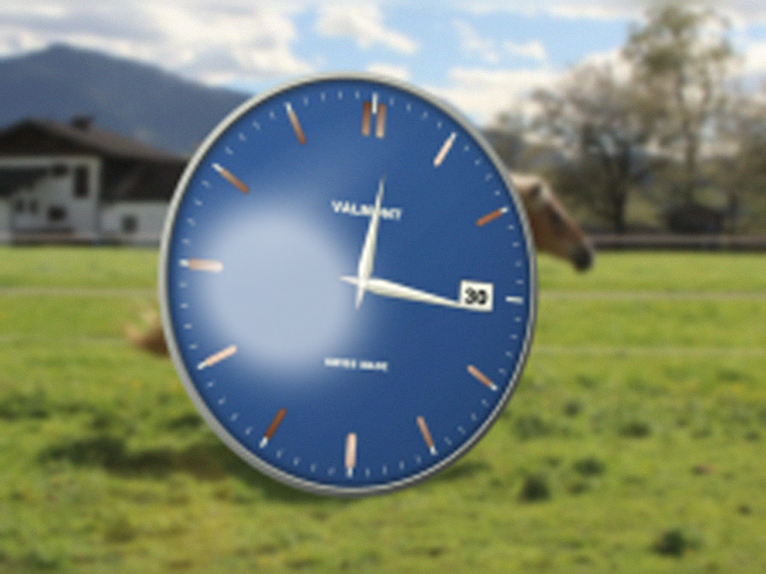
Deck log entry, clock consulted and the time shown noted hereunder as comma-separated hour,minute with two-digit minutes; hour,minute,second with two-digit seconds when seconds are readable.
12,16
